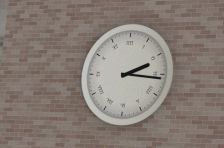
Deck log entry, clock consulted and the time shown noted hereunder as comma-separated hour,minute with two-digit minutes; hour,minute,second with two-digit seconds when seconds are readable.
2,16
